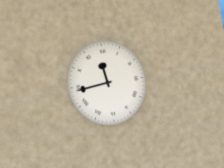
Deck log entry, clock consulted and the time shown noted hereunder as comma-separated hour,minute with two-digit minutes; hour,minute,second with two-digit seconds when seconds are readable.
11,44
